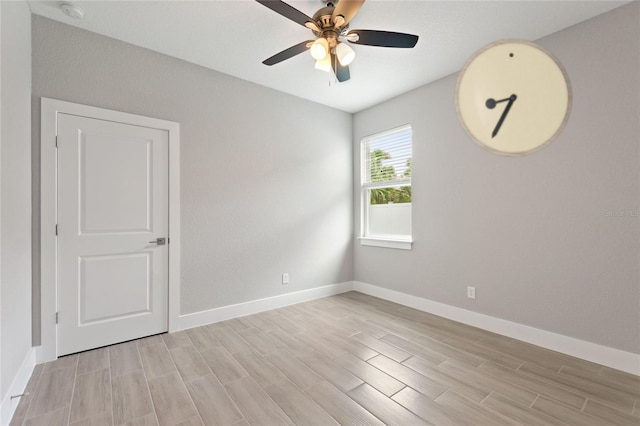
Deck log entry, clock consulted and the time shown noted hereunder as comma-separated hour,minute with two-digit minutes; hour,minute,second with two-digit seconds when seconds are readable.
8,35
